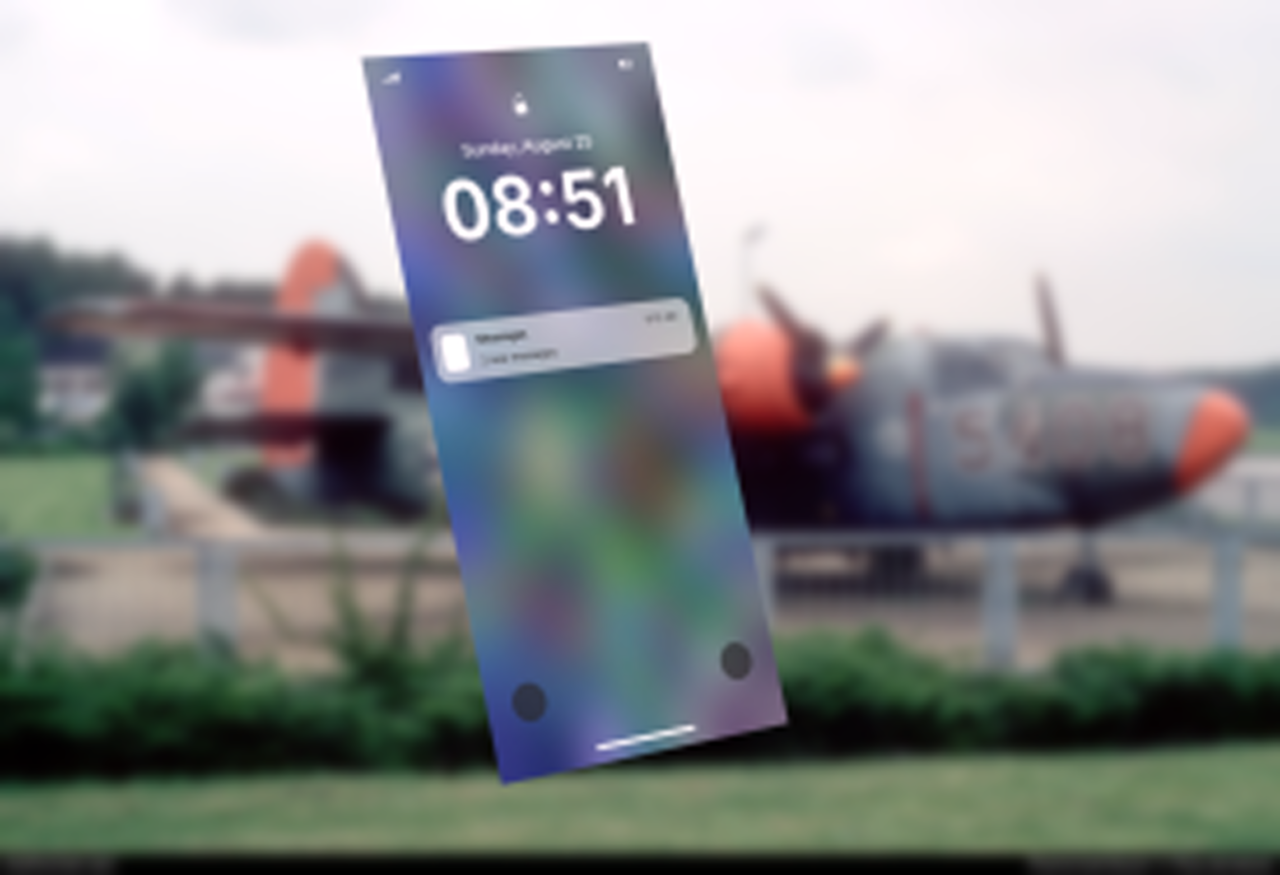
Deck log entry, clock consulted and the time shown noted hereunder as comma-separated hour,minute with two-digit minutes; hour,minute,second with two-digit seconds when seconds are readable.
8,51
